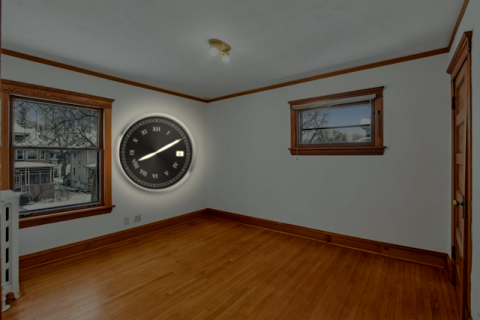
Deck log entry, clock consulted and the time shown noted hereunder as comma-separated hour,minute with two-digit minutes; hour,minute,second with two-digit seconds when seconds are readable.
8,10
